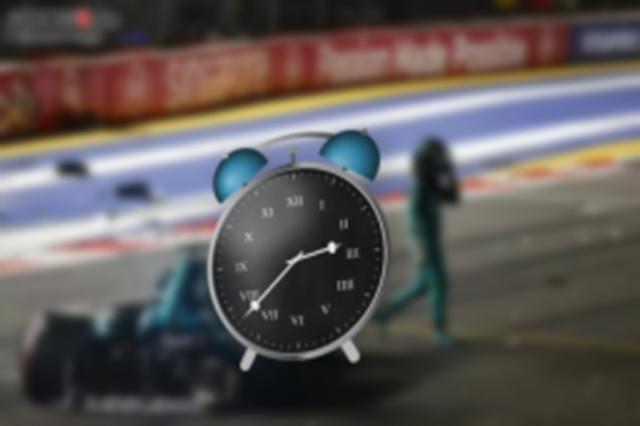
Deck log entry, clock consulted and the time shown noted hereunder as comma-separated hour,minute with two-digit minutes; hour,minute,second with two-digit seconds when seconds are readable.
2,38
